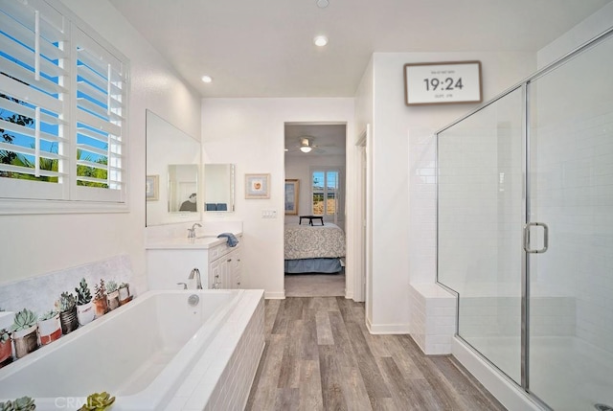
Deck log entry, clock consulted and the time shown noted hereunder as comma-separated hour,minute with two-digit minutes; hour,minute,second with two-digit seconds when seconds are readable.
19,24
